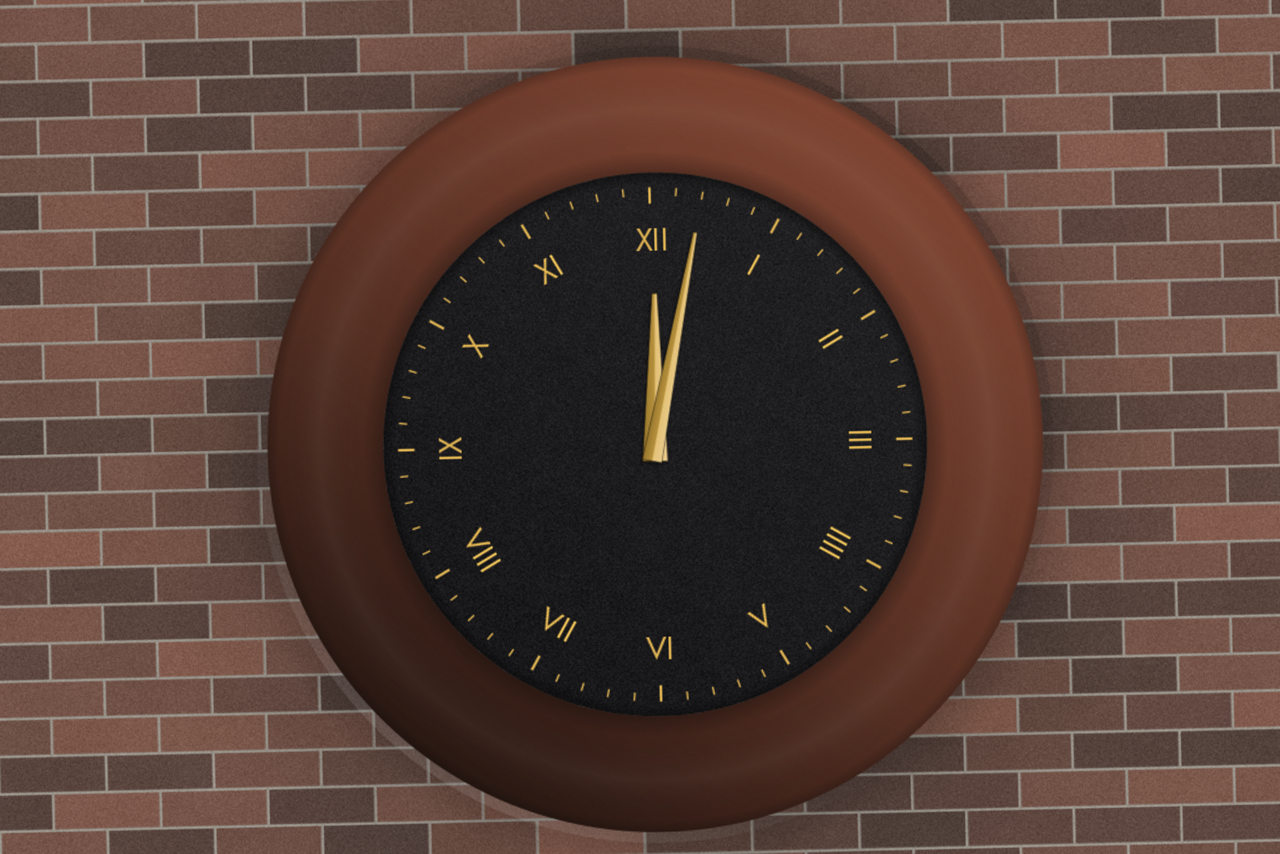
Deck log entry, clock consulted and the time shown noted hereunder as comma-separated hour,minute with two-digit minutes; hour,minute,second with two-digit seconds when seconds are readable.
12,02
